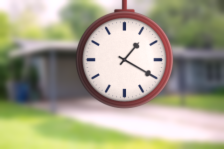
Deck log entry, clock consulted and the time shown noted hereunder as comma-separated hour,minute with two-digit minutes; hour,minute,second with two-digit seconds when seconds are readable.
1,20
